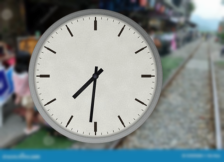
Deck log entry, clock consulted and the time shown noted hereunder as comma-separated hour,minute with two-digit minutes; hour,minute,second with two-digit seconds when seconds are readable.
7,31
